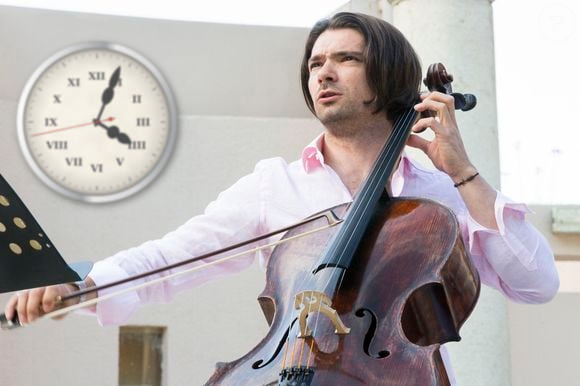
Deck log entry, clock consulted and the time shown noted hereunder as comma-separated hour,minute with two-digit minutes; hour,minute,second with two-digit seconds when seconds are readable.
4,03,43
